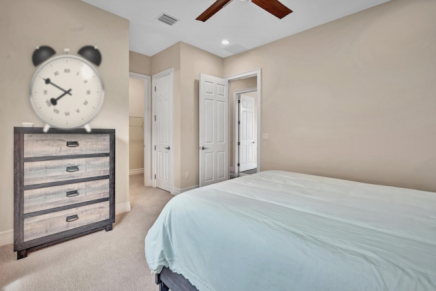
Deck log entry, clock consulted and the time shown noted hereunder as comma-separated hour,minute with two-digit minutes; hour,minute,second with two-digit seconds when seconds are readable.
7,50
